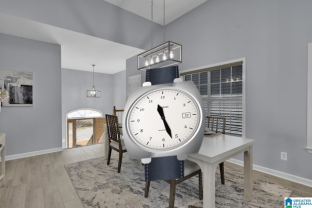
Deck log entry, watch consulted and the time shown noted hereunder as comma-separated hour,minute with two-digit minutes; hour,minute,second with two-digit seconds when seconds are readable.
11,27
